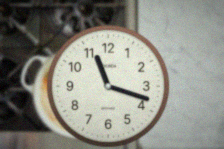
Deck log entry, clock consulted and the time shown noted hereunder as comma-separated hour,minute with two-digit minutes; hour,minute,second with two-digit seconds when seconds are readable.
11,18
